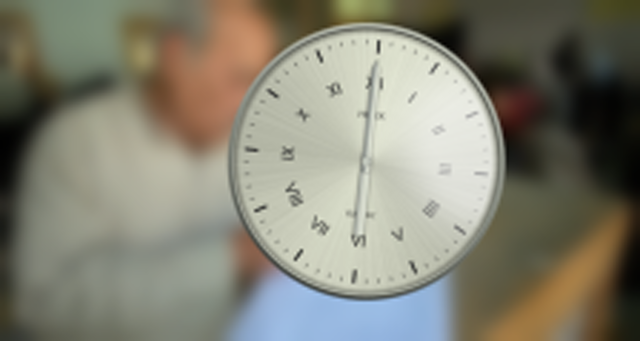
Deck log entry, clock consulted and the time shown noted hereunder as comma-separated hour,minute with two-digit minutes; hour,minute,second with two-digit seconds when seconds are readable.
6,00
